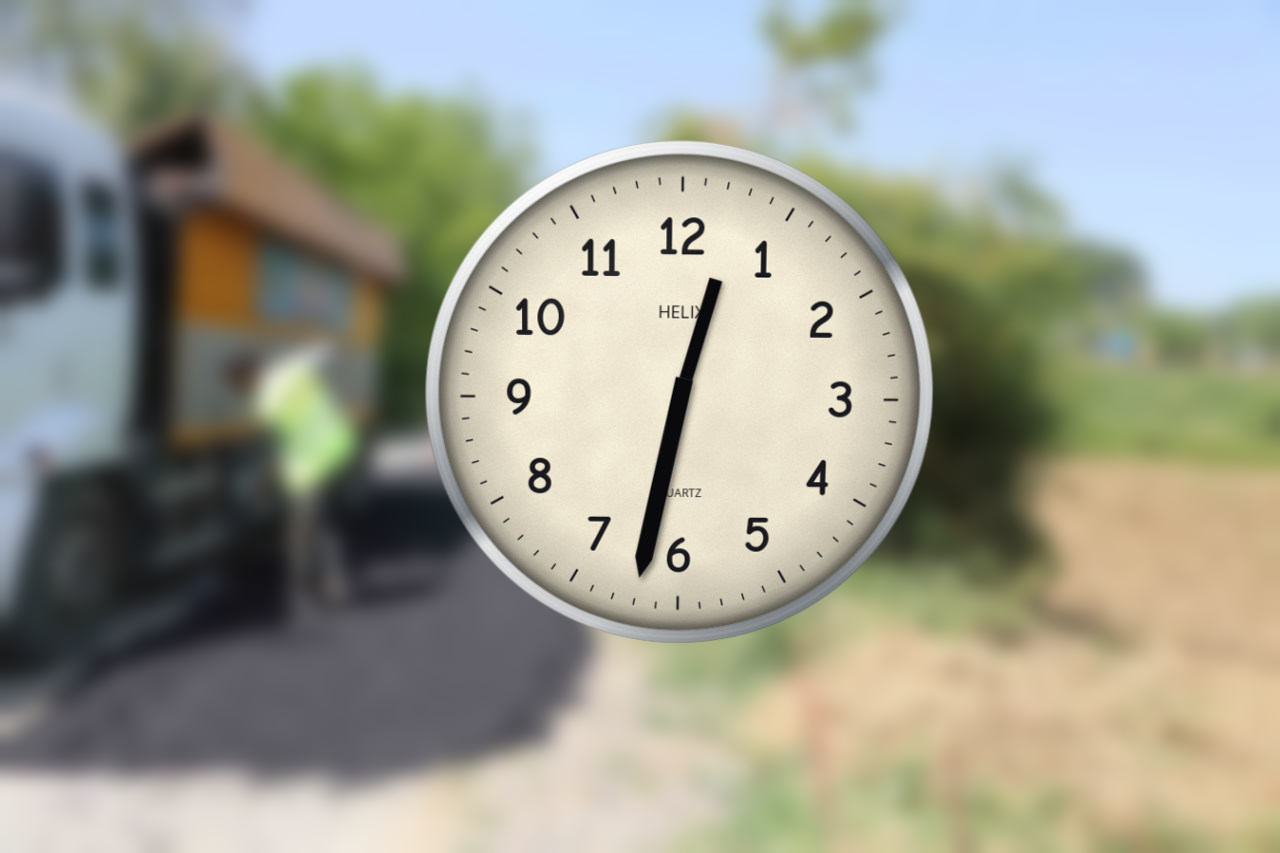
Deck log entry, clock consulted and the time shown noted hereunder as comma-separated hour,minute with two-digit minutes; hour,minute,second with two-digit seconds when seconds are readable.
12,32
